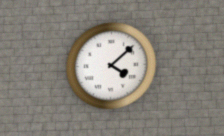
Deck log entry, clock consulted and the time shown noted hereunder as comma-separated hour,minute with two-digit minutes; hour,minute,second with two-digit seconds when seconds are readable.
4,08
